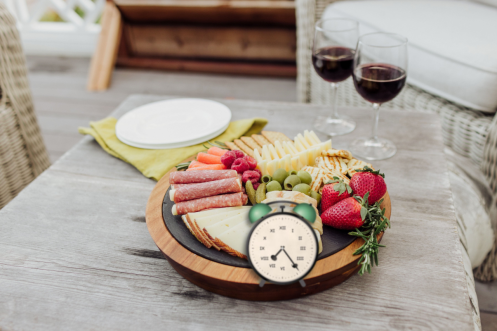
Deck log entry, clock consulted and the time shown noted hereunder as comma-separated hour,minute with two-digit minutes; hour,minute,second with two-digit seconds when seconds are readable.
7,24
